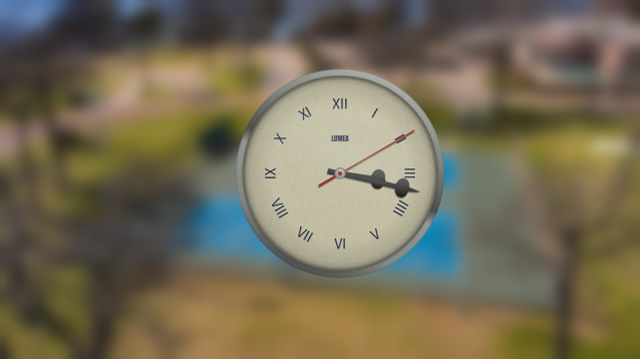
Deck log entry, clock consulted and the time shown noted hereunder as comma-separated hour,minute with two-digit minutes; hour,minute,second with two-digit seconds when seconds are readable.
3,17,10
